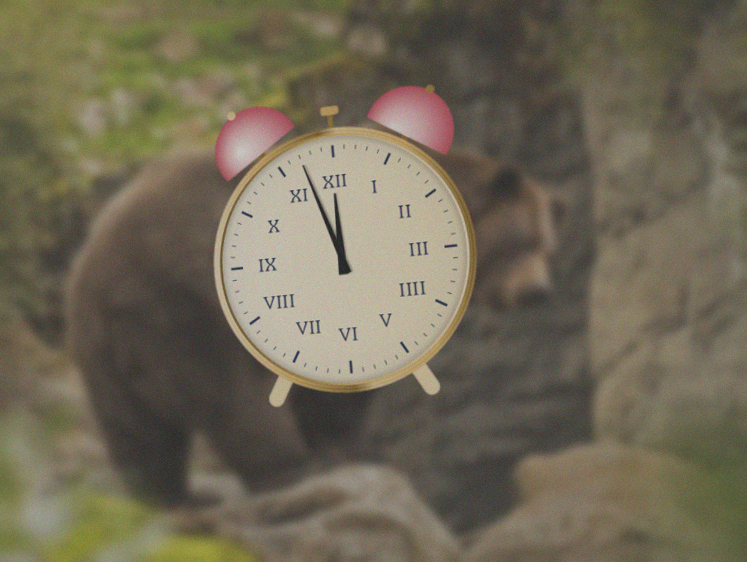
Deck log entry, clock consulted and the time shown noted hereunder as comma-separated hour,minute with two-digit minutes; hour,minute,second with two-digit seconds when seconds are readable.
11,57
